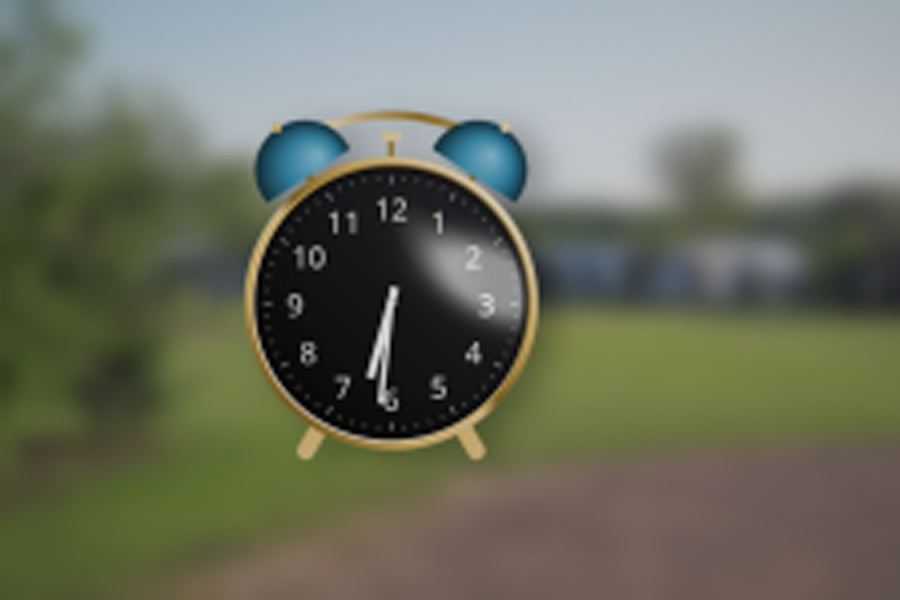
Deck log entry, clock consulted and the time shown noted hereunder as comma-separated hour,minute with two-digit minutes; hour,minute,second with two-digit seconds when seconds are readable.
6,31
